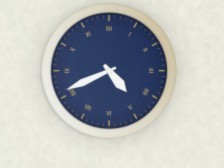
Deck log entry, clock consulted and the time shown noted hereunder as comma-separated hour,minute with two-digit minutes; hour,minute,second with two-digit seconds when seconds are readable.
4,41
